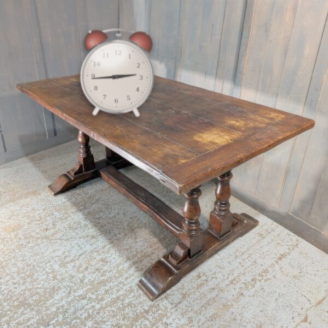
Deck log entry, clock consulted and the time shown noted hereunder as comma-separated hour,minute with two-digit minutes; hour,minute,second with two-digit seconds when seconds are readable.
2,44
